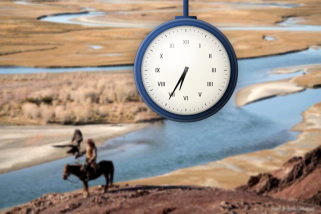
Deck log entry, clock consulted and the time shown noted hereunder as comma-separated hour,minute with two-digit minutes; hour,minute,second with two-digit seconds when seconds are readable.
6,35
